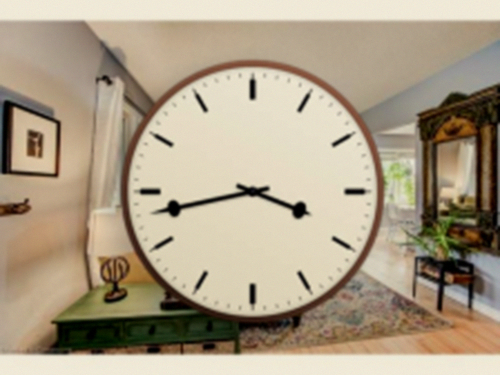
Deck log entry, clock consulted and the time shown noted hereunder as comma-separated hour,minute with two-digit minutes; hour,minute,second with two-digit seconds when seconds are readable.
3,43
